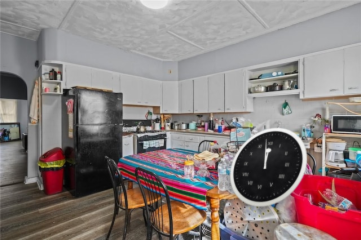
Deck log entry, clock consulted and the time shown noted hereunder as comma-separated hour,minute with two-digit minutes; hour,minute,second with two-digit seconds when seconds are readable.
11,58
